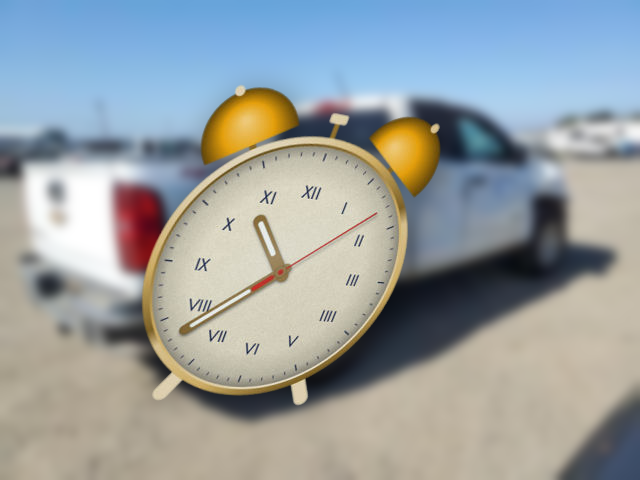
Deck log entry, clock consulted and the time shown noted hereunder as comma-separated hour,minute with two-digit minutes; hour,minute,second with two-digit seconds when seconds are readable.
10,38,08
